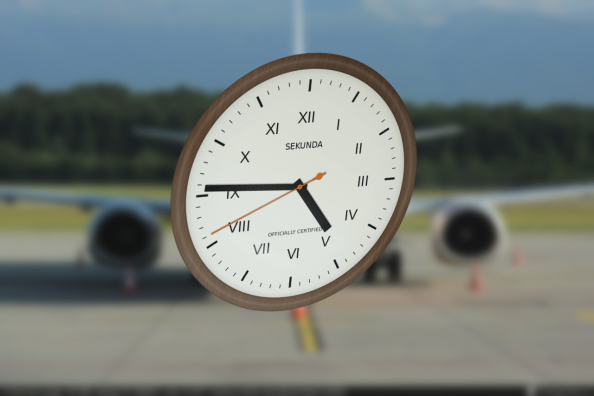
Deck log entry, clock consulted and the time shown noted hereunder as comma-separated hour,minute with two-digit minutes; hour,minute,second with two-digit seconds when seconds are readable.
4,45,41
